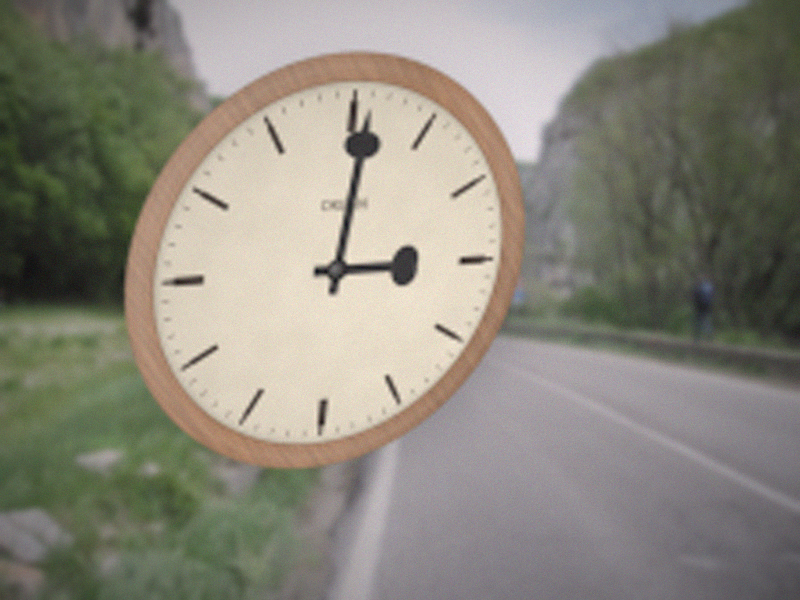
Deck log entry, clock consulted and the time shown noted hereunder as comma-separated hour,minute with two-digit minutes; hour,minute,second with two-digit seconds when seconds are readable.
3,01
